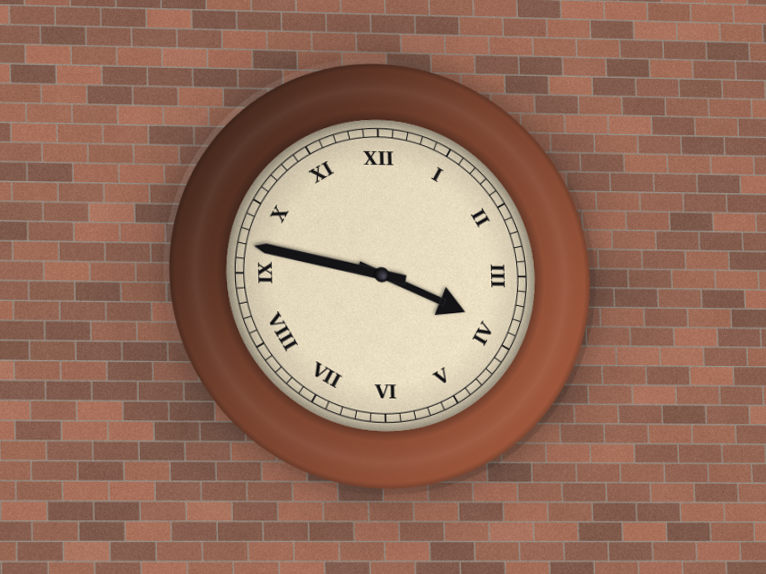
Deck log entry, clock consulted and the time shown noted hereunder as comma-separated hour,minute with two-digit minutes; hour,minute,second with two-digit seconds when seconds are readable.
3,47
